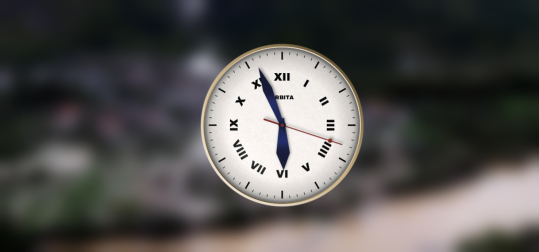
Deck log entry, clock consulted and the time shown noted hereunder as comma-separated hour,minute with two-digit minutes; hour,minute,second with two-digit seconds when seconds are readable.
5,56,18
